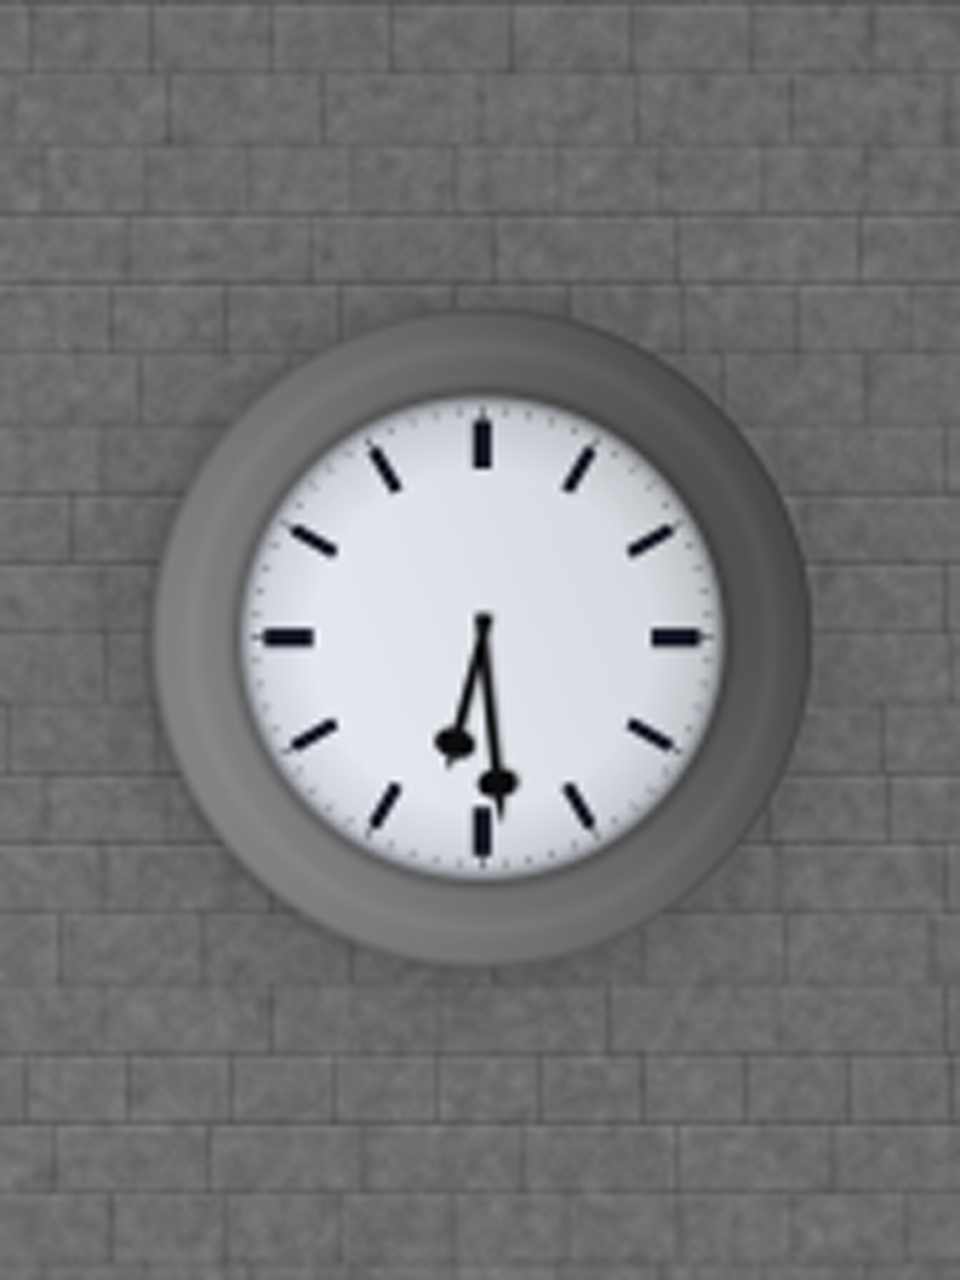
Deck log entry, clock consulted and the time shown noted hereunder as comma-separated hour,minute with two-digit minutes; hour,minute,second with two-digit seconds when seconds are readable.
6,29
